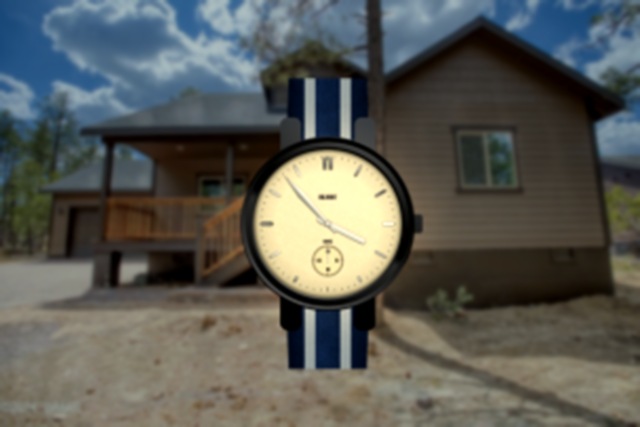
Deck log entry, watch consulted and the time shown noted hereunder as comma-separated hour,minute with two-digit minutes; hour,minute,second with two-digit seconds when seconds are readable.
3,53
